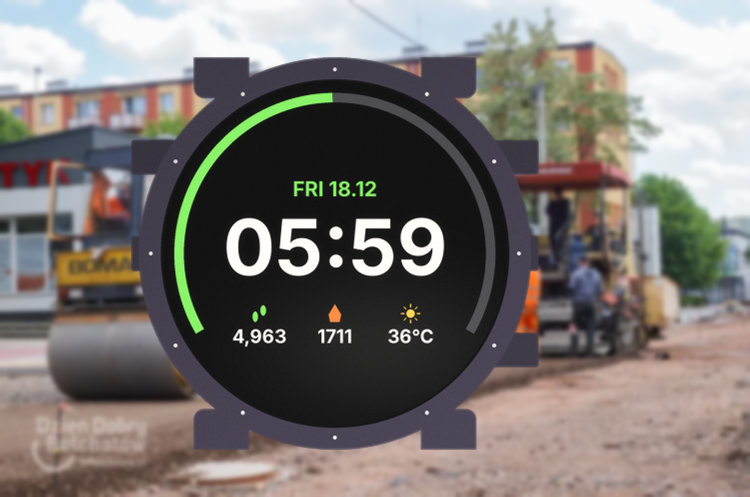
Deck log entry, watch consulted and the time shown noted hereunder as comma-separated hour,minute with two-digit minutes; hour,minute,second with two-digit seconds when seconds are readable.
5,59
